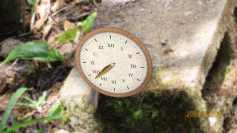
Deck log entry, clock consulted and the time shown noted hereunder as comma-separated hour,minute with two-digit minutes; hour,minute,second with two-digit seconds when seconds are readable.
7,38
